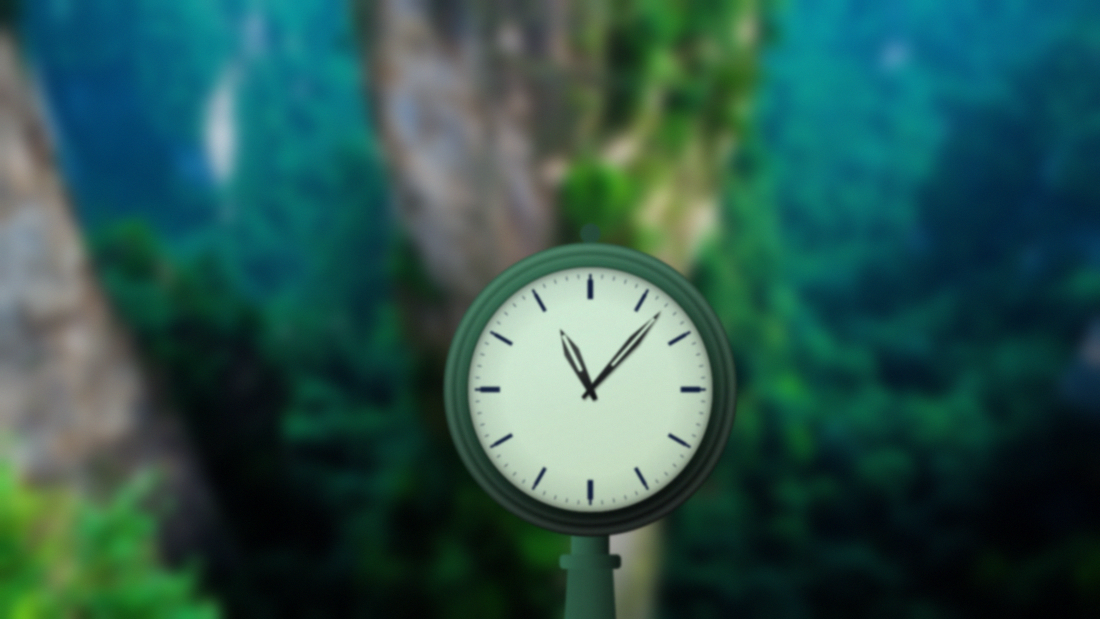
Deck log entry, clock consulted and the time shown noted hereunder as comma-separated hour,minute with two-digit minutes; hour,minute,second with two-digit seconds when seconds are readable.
11,07
